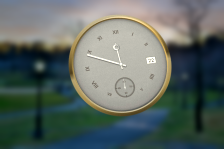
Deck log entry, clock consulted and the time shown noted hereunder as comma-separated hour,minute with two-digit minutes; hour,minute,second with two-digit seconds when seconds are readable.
11,49
